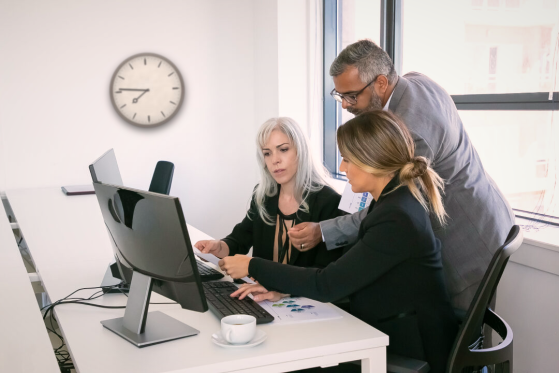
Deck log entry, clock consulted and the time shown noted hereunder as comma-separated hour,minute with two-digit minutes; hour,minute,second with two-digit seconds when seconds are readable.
7,46
